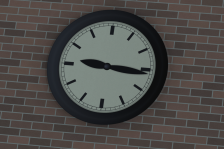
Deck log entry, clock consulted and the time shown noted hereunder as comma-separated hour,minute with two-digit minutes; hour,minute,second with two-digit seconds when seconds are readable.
9,16
